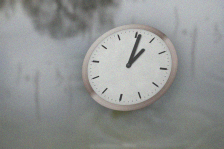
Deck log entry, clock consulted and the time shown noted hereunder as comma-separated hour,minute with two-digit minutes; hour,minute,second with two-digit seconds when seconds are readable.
1,01
